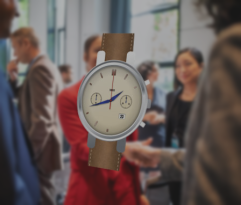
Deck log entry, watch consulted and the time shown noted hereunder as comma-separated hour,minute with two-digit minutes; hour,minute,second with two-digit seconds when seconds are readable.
1,42
